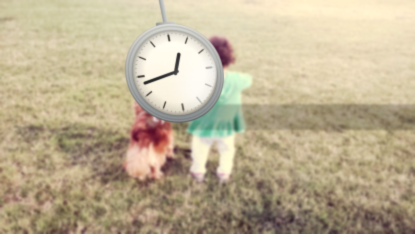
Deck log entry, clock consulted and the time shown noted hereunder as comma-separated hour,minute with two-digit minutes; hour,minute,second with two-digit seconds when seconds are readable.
12,43
